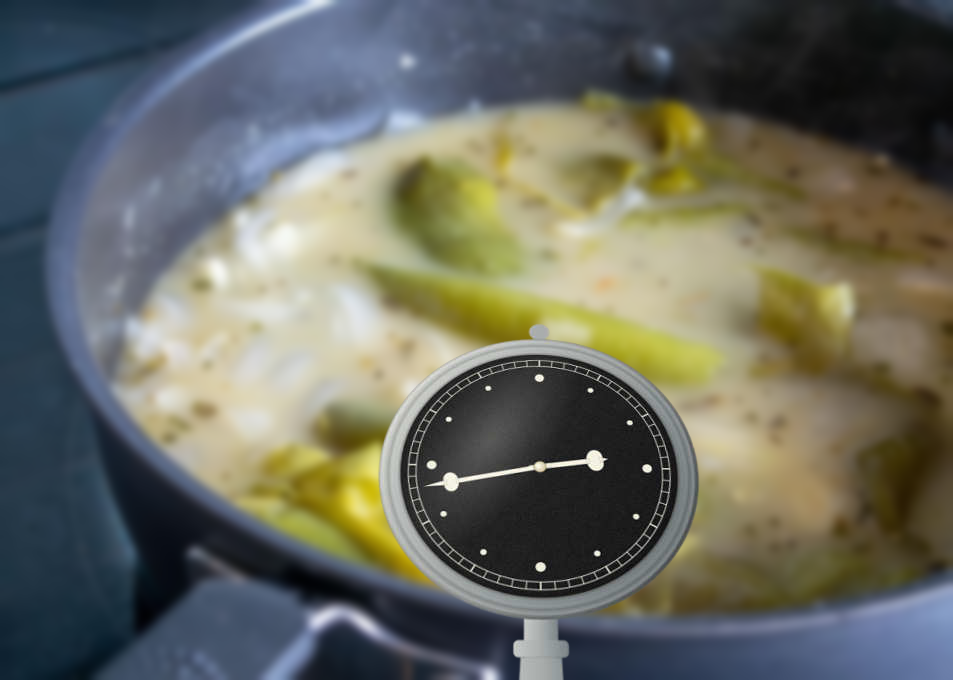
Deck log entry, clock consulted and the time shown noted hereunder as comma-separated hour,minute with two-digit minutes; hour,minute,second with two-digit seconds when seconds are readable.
2,43
